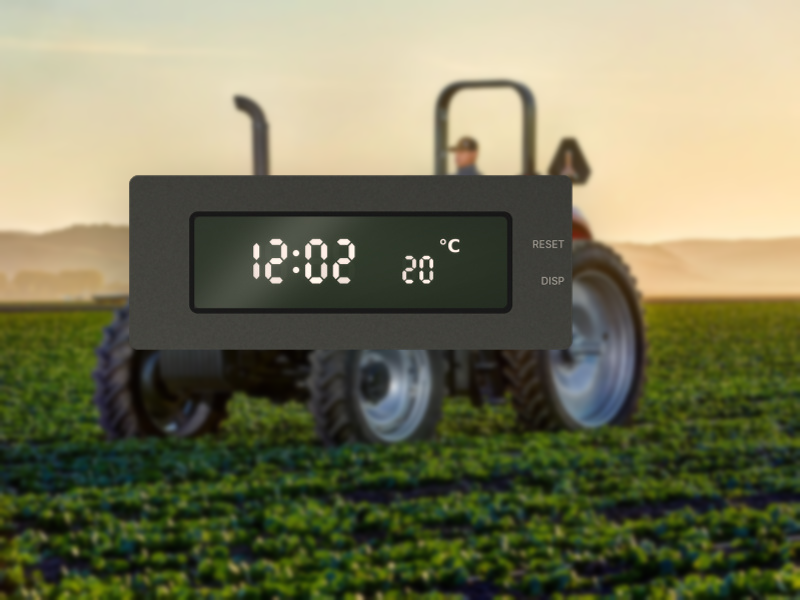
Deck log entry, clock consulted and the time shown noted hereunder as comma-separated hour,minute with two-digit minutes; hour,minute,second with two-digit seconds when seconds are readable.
12,02
